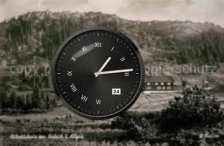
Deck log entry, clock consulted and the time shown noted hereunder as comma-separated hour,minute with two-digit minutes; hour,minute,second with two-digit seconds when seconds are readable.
1,14
